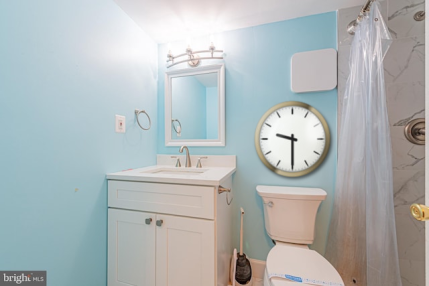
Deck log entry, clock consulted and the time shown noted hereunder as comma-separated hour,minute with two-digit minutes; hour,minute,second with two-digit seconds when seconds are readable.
9,30
